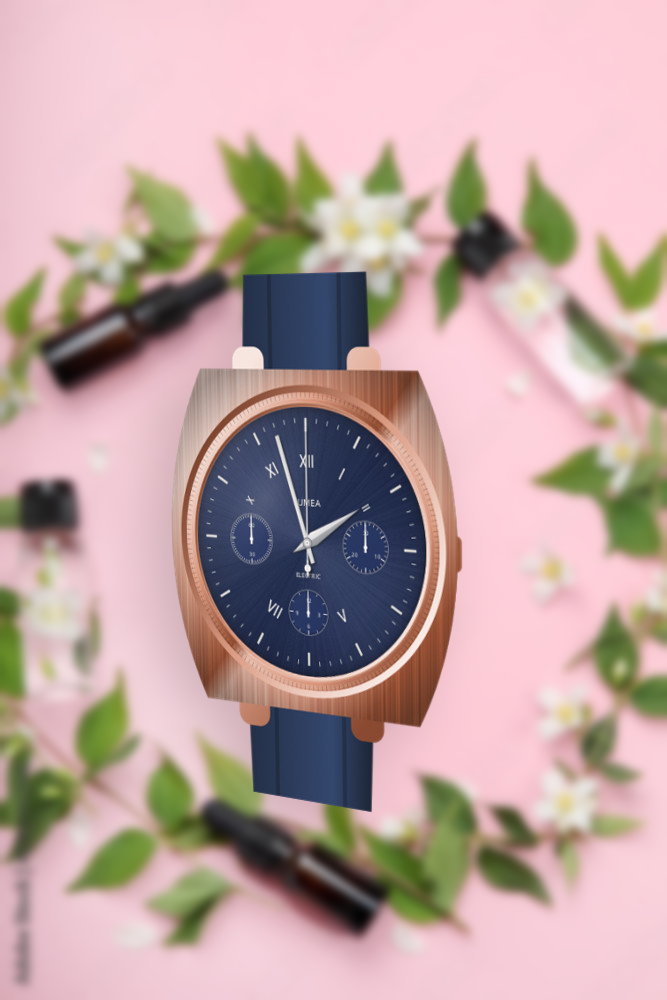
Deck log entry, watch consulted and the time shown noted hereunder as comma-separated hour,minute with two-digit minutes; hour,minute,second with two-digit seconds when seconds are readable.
1,57
